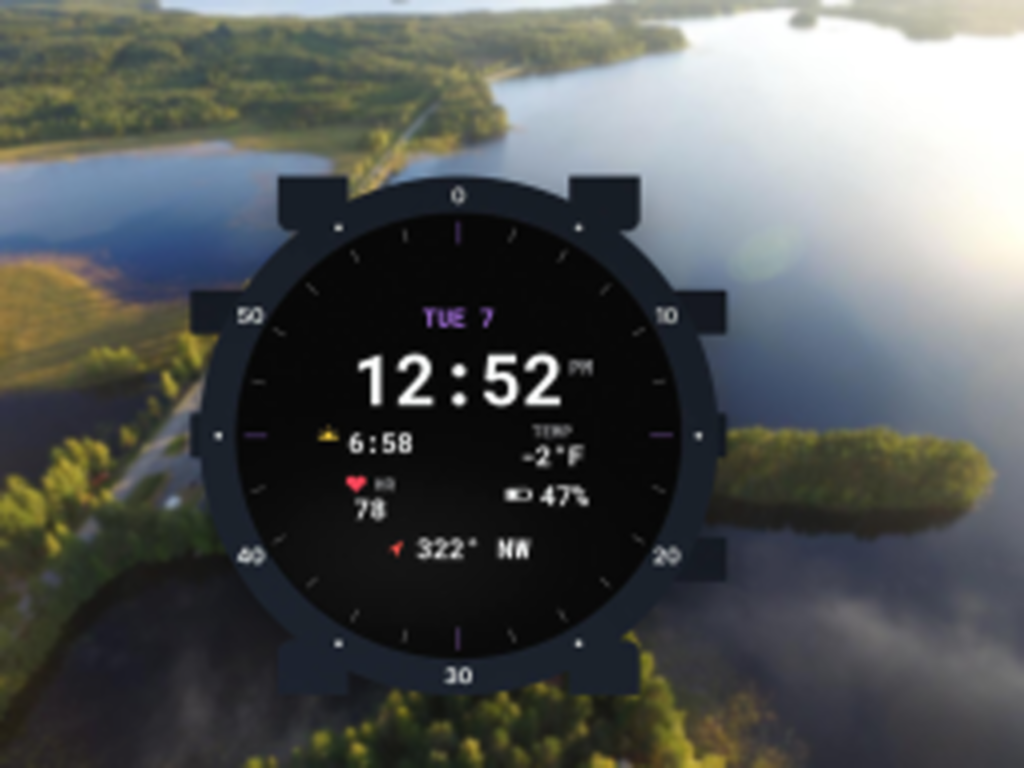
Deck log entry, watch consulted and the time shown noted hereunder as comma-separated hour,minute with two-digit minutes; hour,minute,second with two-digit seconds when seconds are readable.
12,52
